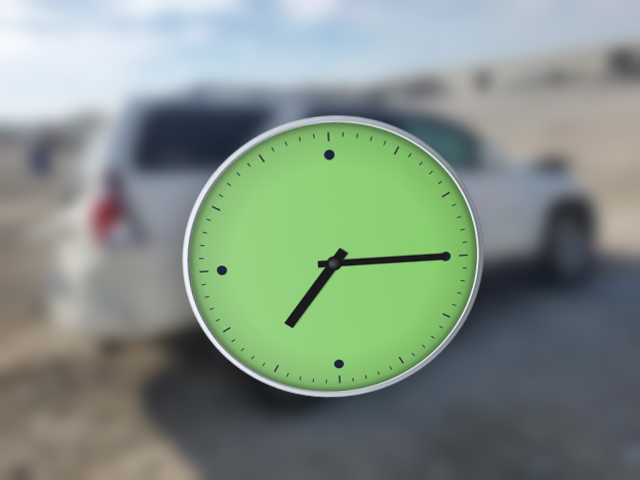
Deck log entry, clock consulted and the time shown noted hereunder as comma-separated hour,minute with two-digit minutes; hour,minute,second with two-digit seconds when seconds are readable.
7,15
